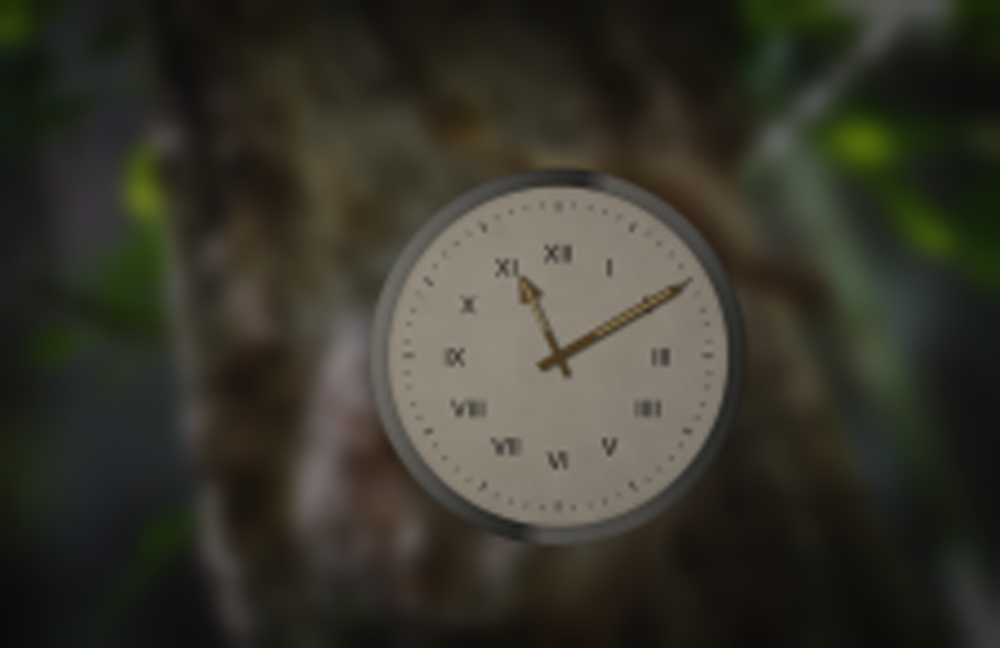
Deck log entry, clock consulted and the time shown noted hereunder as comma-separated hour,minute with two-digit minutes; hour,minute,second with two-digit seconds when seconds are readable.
11,10
